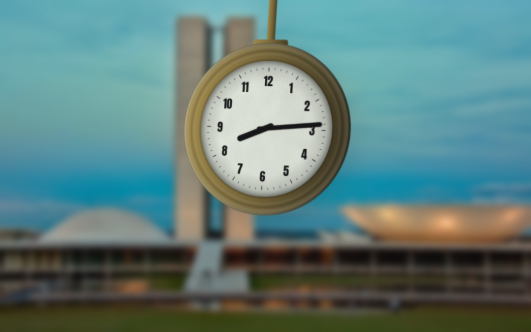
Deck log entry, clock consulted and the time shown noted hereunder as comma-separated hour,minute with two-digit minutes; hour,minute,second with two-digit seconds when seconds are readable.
8,14
